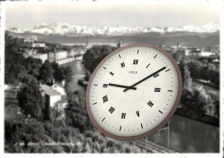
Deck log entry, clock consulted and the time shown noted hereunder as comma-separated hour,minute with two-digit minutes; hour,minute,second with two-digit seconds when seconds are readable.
9,09
